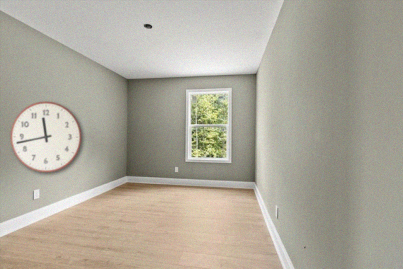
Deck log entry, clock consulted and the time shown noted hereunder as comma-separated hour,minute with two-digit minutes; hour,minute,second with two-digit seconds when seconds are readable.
11,43
